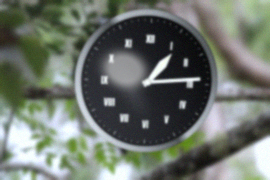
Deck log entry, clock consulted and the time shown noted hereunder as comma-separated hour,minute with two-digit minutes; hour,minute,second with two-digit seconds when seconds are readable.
1,14
